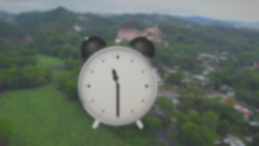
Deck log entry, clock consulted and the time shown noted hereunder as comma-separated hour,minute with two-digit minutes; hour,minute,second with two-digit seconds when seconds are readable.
11,30
